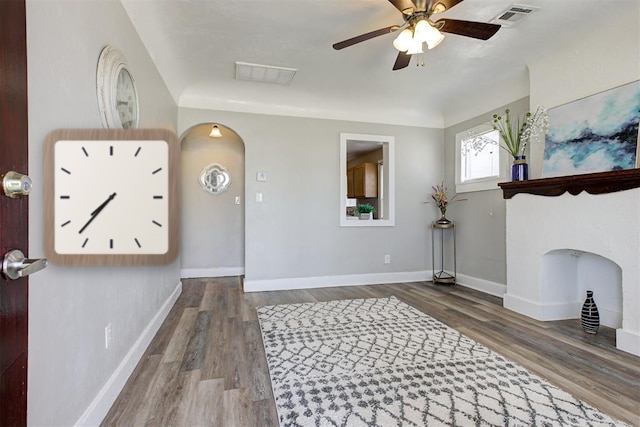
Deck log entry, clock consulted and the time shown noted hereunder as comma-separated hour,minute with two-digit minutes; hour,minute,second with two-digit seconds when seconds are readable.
7,37
